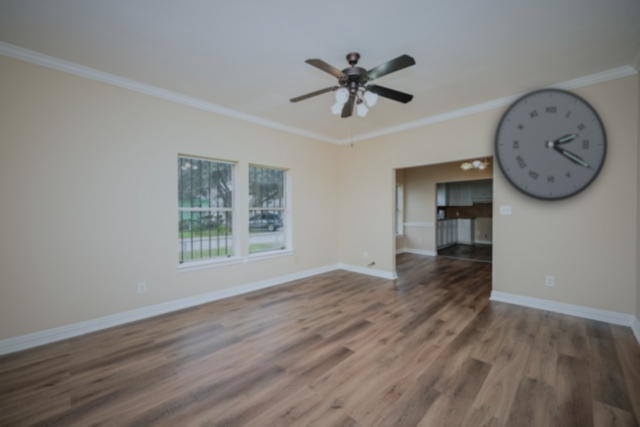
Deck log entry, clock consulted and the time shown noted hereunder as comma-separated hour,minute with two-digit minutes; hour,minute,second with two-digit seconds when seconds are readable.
2,20
